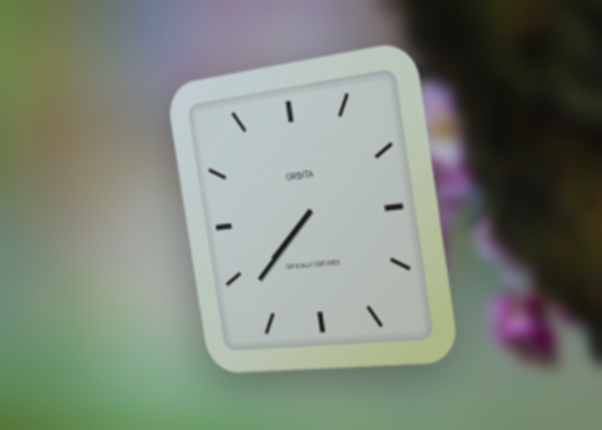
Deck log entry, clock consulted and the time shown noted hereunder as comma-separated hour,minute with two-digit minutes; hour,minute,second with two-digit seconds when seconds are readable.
7,38
